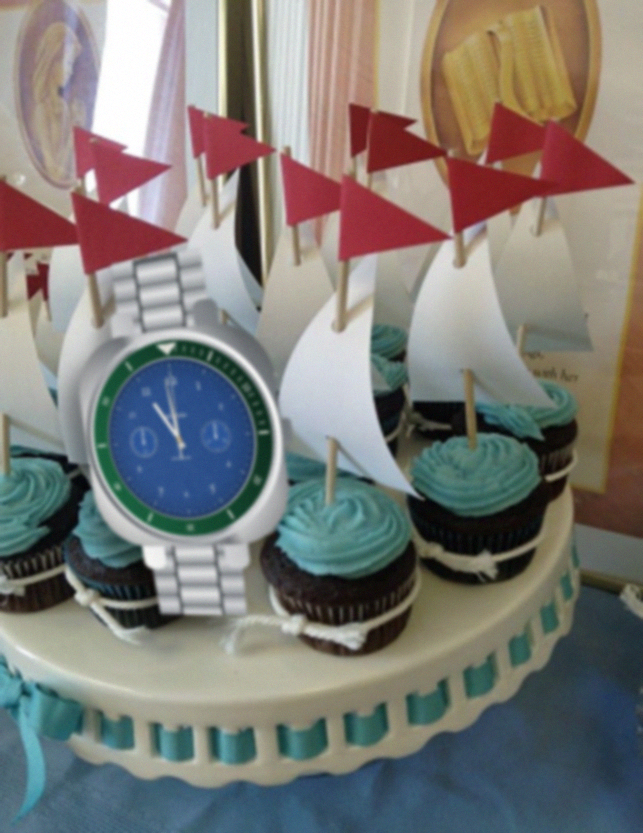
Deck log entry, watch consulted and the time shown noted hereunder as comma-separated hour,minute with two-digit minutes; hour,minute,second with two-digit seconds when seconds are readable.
10,59
